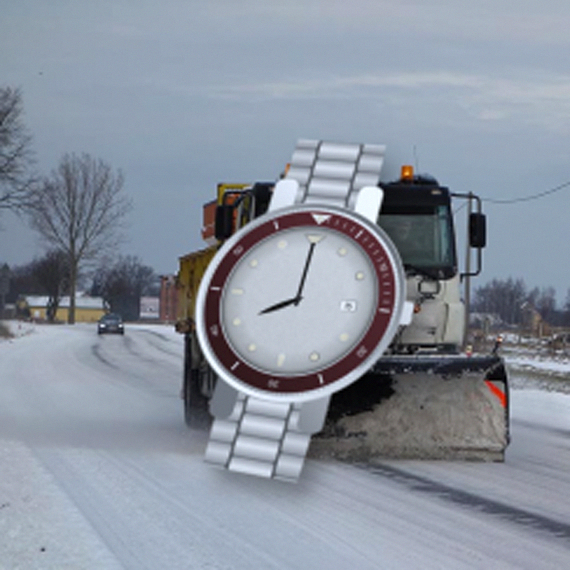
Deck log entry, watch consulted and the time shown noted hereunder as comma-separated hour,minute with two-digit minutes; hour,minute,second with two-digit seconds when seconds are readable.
8,00
